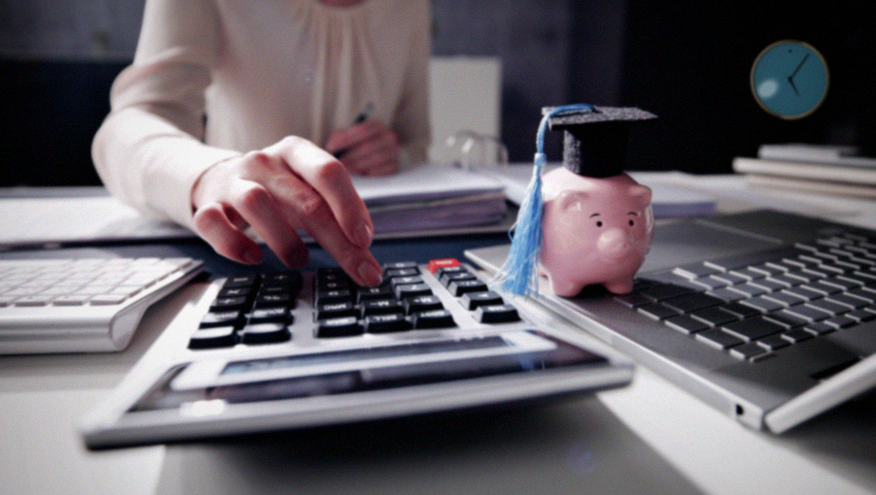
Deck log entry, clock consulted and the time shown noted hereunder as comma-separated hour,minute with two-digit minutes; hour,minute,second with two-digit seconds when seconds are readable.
5,06
